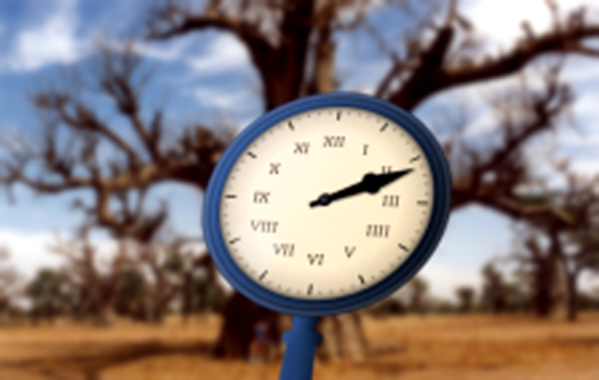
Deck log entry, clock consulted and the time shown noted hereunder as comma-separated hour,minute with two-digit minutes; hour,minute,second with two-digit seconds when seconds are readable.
2,11
